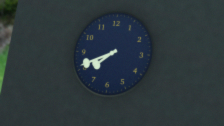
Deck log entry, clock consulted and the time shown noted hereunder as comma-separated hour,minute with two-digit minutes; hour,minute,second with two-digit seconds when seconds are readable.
7,41
